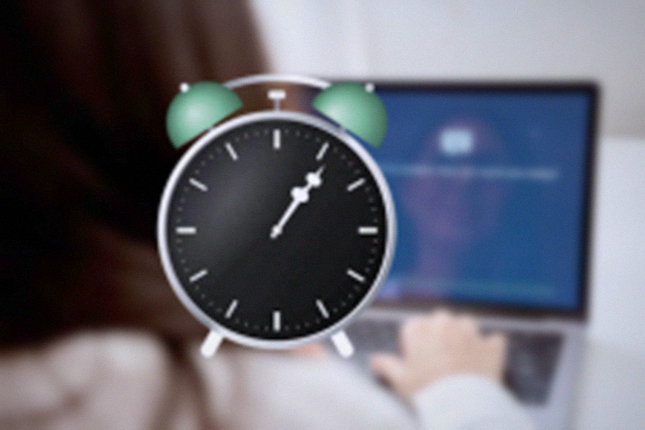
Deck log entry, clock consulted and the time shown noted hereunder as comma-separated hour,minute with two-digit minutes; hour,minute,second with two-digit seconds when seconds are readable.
1,06
